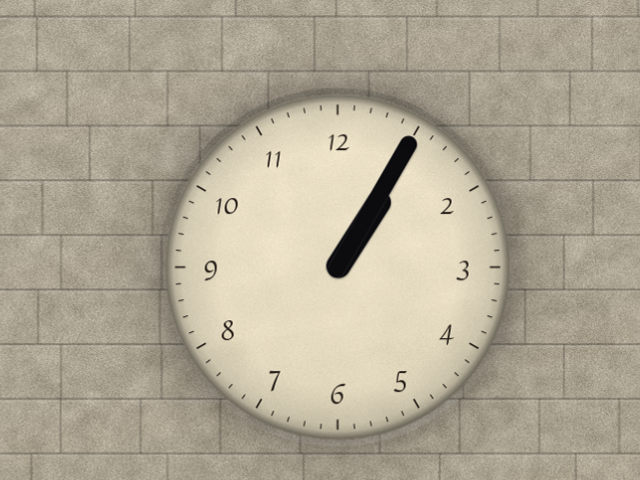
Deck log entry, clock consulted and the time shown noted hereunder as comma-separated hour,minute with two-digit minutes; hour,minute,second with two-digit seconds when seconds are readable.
1,05
